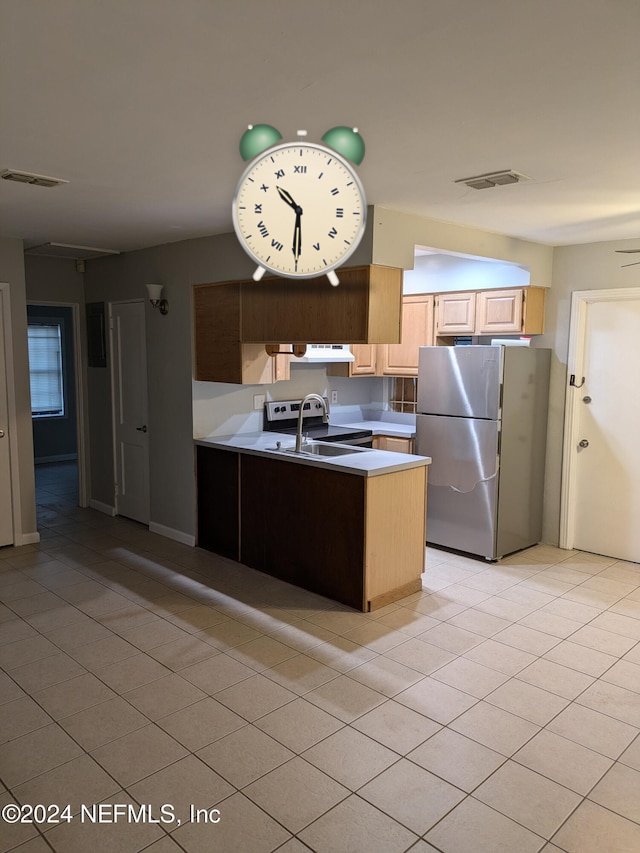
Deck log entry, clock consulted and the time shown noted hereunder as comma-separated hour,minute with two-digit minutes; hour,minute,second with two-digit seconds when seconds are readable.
10,30
